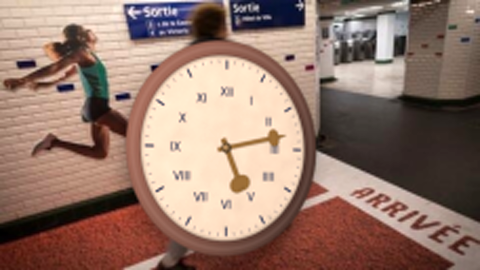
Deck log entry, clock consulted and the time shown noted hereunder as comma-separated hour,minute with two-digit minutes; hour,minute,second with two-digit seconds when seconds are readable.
5,13
